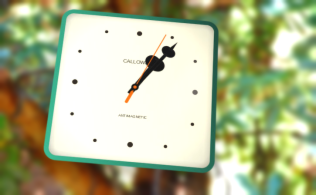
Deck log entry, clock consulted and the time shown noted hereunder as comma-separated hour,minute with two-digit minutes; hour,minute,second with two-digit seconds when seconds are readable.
1,06,04
